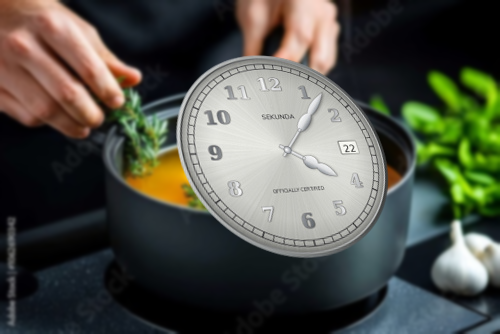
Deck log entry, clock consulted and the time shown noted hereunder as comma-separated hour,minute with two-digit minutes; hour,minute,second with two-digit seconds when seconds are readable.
4,07
